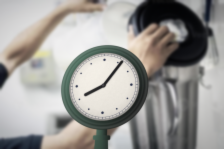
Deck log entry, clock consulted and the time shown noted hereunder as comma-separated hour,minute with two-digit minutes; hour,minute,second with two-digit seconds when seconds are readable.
8,06
